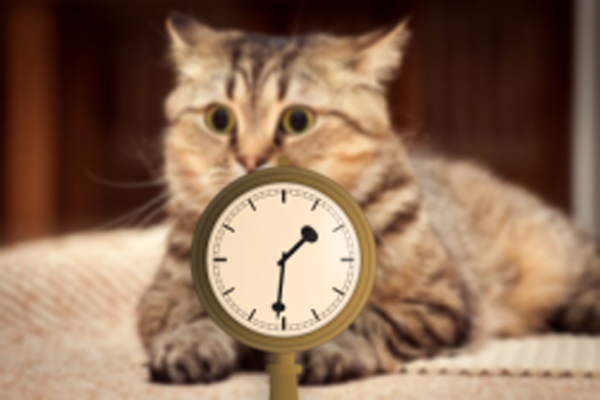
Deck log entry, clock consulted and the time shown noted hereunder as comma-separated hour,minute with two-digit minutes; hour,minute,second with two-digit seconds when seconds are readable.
1,31
